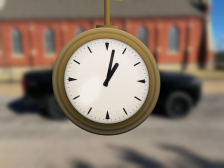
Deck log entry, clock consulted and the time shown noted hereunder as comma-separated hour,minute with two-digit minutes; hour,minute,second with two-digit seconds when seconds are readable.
1,02
